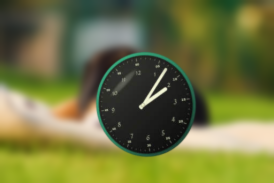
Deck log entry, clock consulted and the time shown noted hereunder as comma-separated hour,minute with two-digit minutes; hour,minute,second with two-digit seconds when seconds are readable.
2,07
